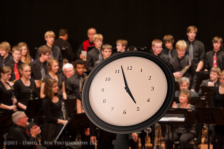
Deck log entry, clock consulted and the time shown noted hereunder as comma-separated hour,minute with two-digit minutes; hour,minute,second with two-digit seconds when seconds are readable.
4,57
